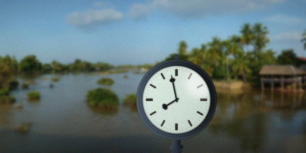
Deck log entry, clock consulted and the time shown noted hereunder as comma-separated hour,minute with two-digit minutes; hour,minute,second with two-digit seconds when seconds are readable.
7,58
